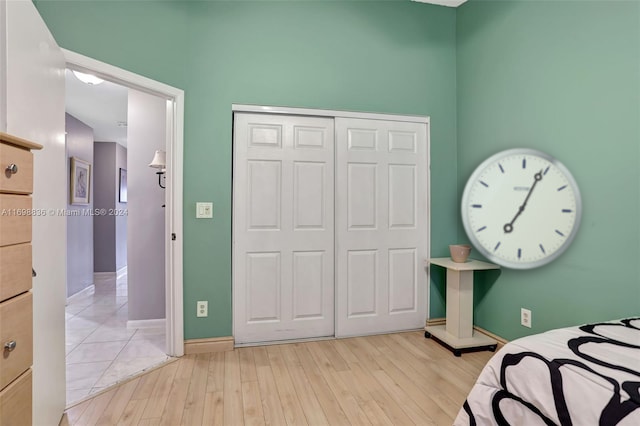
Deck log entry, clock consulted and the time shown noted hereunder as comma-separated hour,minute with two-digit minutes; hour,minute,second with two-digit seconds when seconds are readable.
7,04
